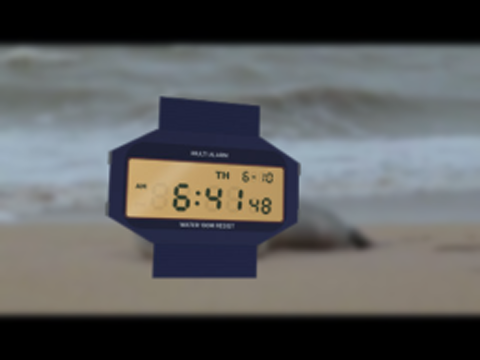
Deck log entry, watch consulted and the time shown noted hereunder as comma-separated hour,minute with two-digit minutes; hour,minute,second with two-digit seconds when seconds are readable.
6,41,48
